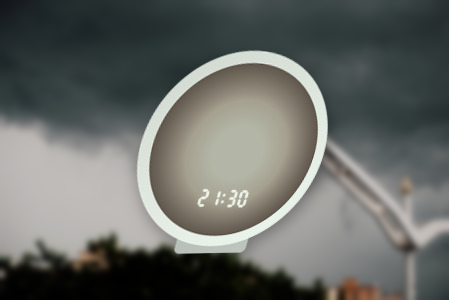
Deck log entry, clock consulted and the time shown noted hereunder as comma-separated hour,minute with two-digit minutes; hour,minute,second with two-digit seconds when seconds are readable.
21,30
